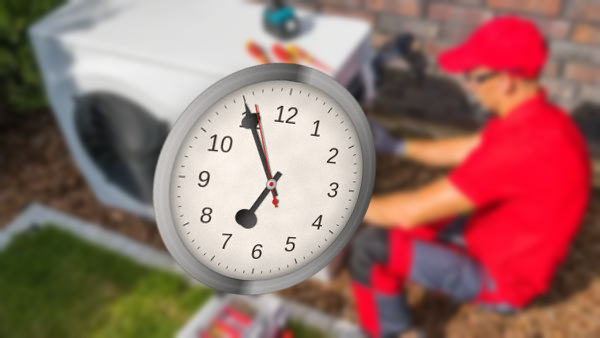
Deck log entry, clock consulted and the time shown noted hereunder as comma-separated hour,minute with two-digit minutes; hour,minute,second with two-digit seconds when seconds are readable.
6,54,56
